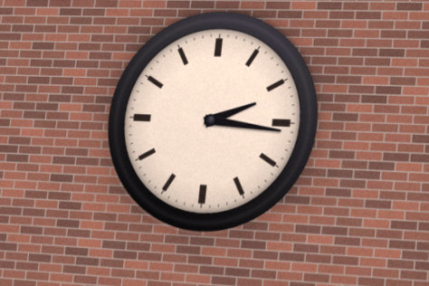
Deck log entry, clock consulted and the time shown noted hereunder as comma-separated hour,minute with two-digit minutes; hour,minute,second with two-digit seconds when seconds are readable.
2,16
